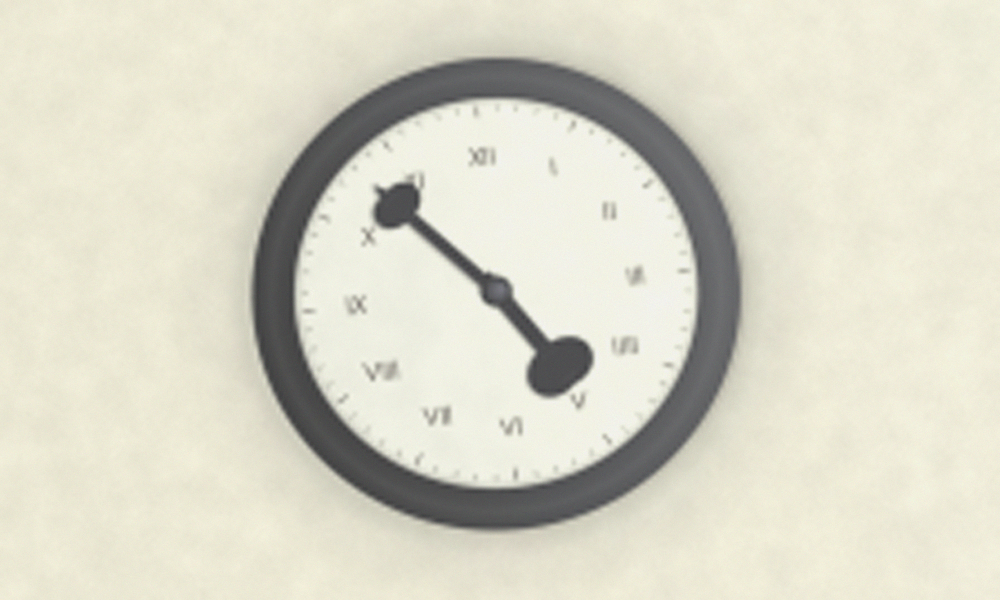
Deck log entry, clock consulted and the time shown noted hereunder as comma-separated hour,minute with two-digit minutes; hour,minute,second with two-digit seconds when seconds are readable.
4,53
